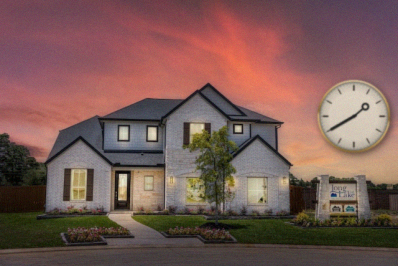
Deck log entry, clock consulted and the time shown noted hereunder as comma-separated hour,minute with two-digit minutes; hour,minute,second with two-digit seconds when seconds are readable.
1,40
